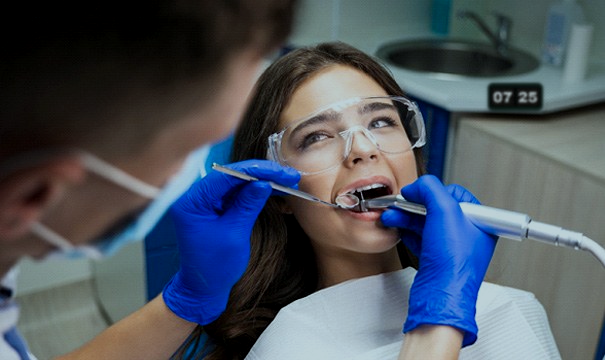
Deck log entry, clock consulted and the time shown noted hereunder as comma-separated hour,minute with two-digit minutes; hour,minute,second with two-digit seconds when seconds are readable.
7,25
